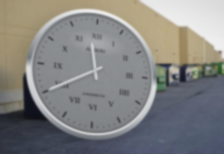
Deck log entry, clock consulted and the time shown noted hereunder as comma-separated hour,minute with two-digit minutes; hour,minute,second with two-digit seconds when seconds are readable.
11,40
